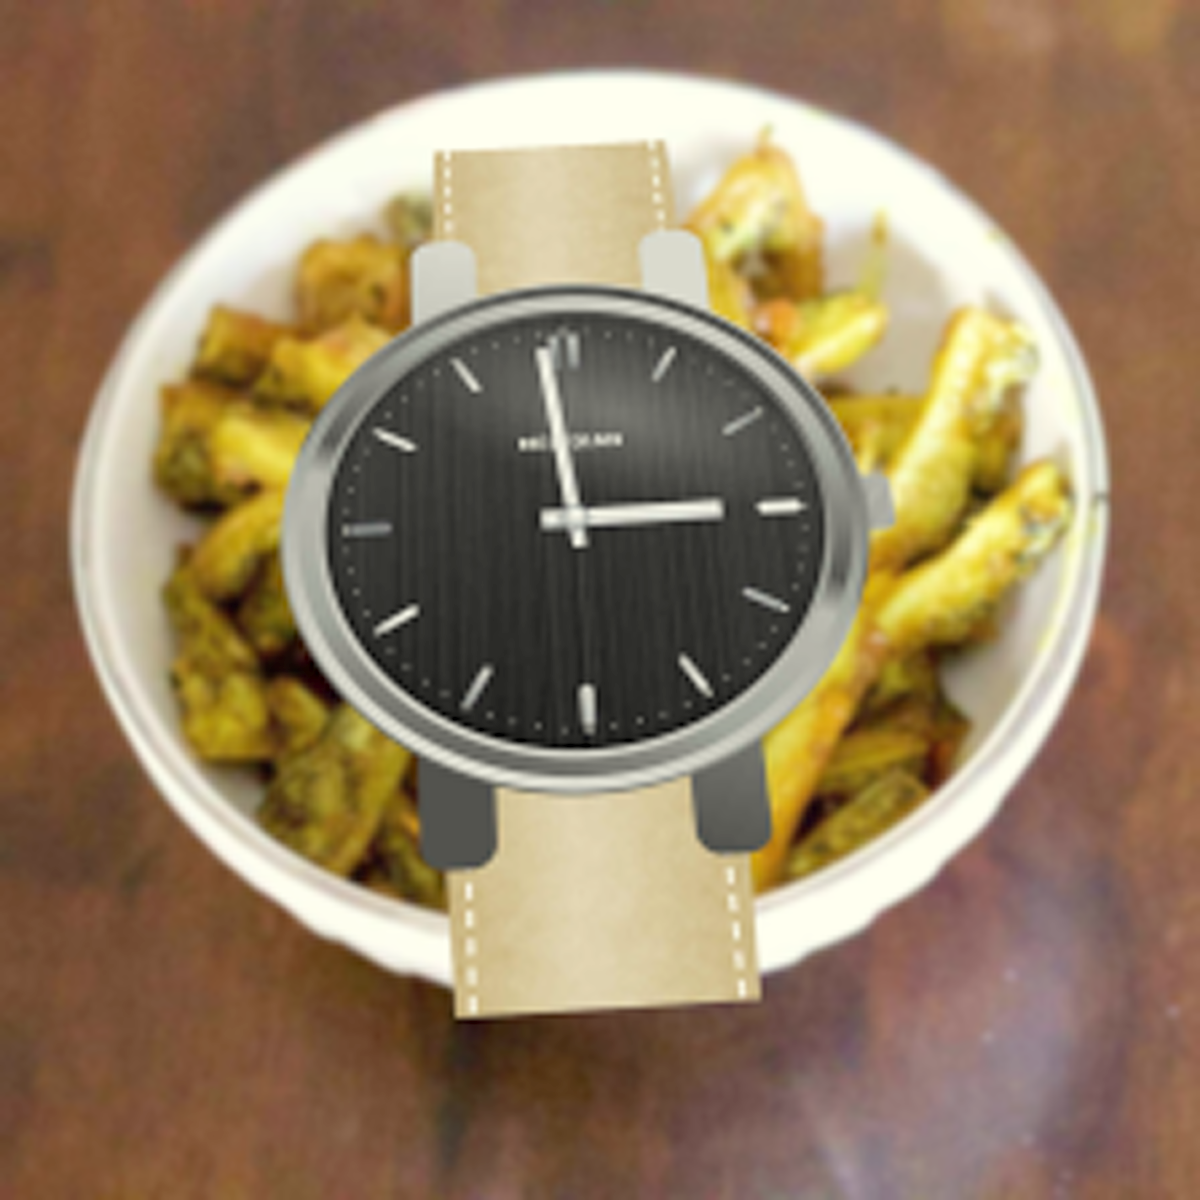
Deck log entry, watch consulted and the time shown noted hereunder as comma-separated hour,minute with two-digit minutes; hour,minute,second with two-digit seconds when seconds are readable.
2,59
